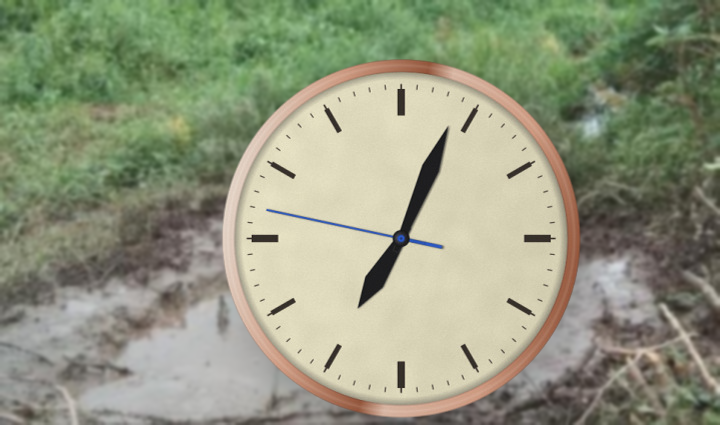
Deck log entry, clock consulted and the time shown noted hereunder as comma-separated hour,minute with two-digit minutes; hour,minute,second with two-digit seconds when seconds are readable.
7,03,47
